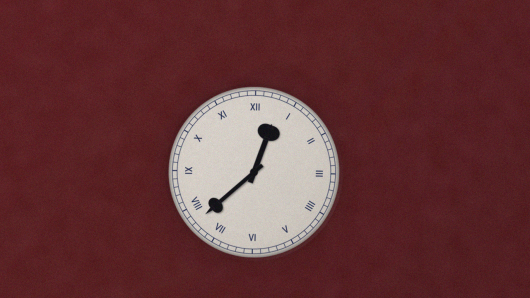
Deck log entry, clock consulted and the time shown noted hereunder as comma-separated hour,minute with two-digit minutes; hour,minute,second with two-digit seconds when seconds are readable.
12,38
